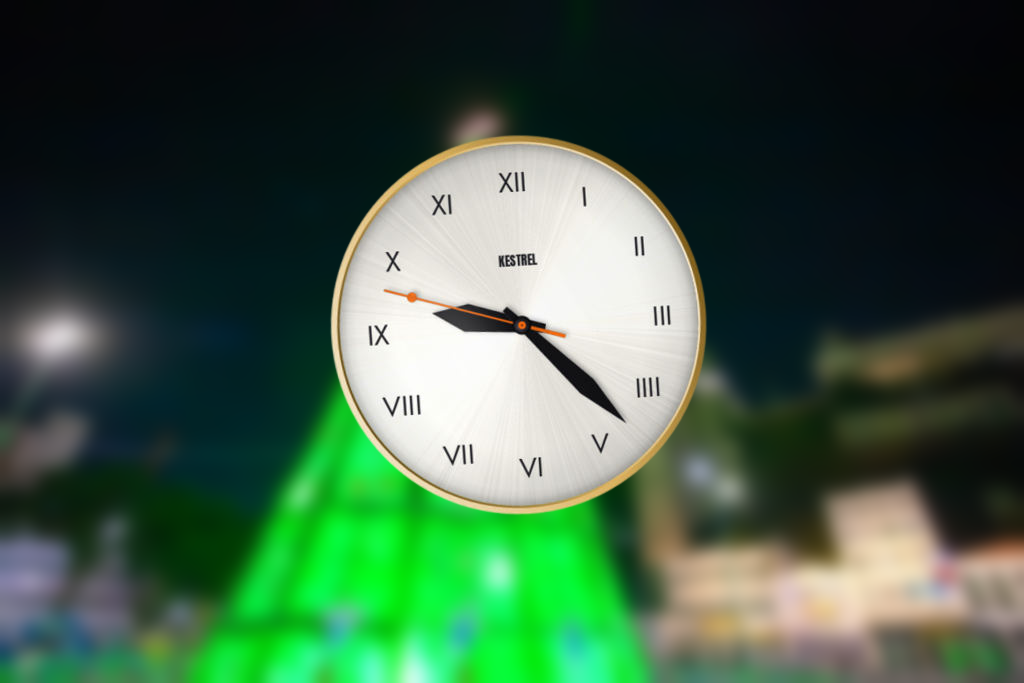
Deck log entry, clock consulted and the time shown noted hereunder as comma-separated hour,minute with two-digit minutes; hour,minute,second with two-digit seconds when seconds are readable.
9,22,48
